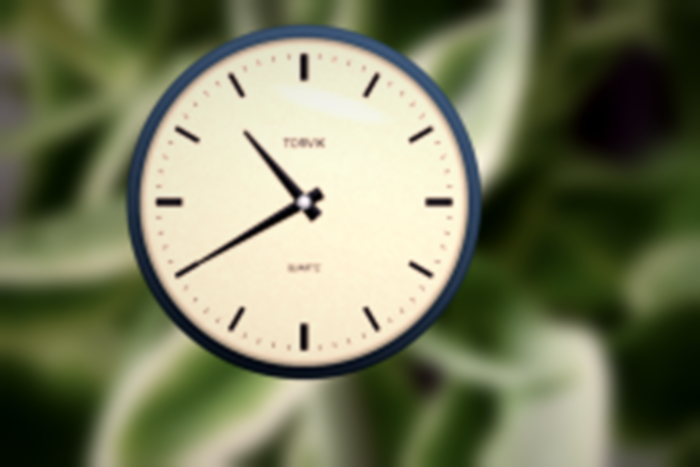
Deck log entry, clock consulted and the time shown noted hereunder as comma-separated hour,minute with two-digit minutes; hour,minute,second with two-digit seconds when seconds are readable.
10,40
